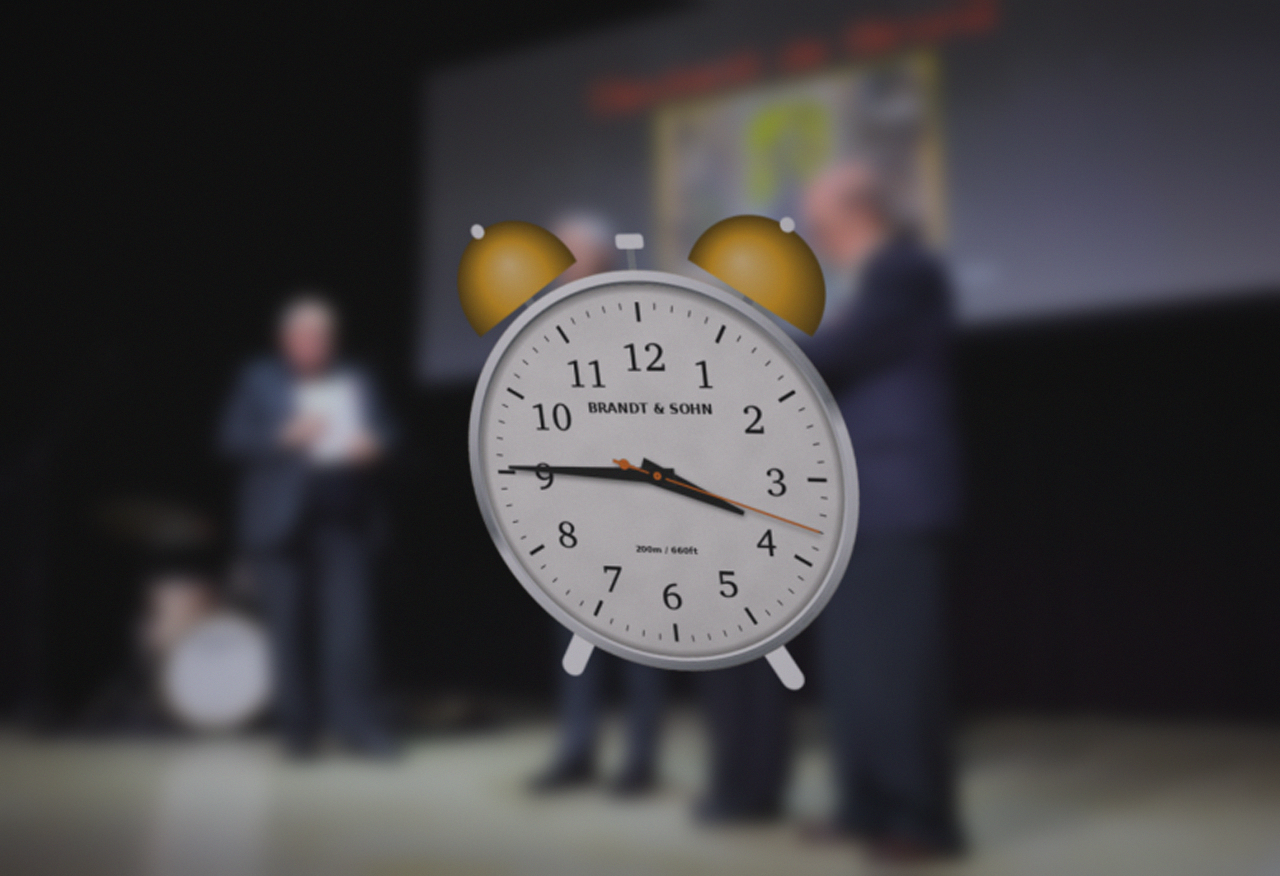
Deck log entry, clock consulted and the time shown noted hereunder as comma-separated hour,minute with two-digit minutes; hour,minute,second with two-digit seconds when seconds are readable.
3,45,18
